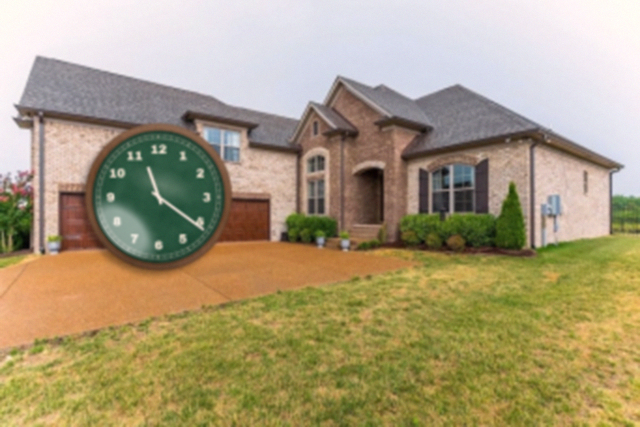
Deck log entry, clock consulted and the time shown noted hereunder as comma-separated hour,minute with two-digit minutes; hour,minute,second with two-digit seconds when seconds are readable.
11,21
